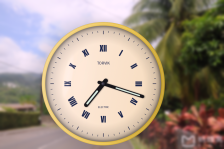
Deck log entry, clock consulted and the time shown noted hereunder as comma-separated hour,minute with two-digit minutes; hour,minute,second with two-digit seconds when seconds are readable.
7,18
